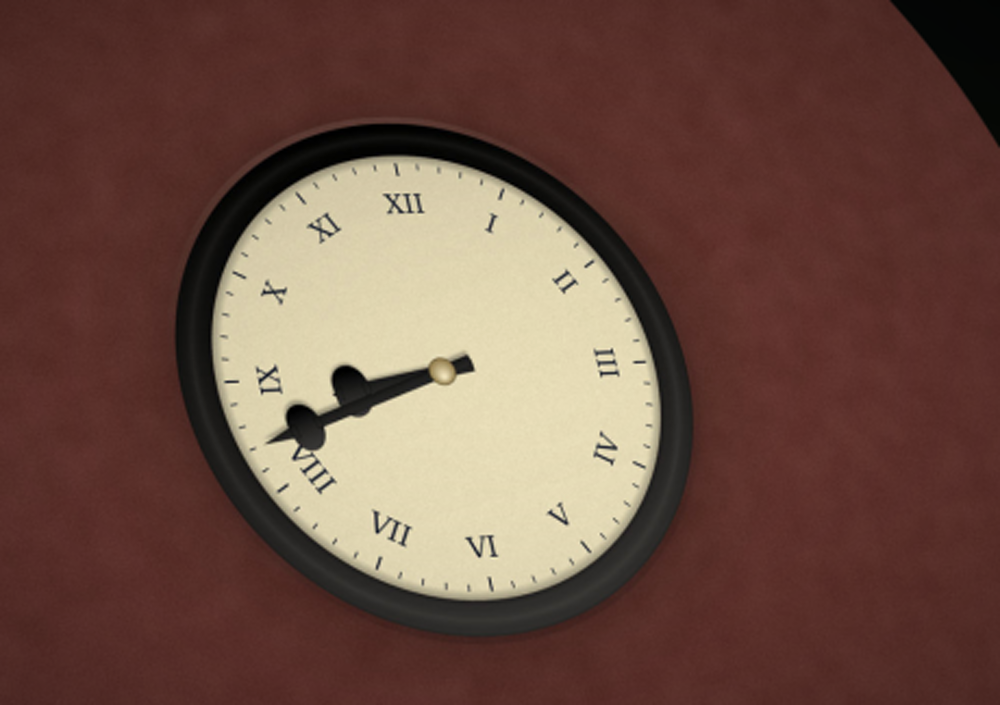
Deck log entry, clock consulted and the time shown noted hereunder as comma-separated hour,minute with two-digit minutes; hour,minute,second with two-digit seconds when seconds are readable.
8,42
